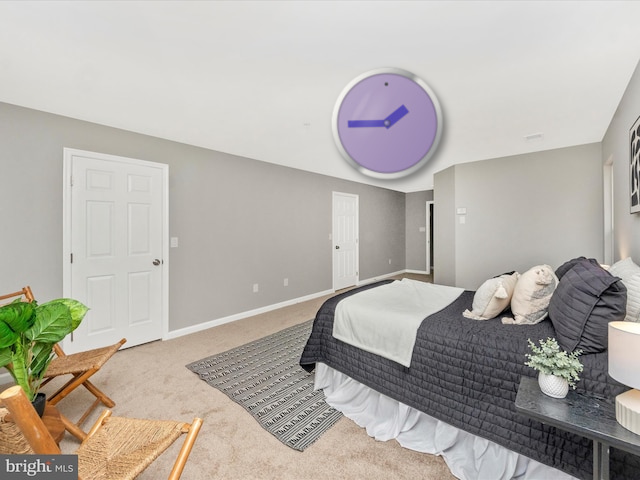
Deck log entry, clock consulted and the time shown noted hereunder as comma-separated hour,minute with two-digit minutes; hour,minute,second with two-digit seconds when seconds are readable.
1,45
